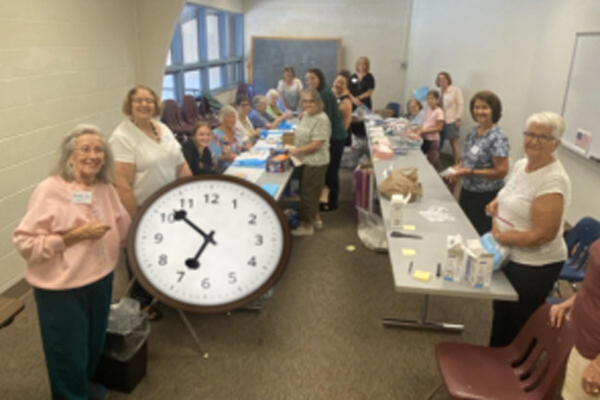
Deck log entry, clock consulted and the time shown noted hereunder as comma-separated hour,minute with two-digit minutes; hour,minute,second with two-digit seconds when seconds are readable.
6,52
